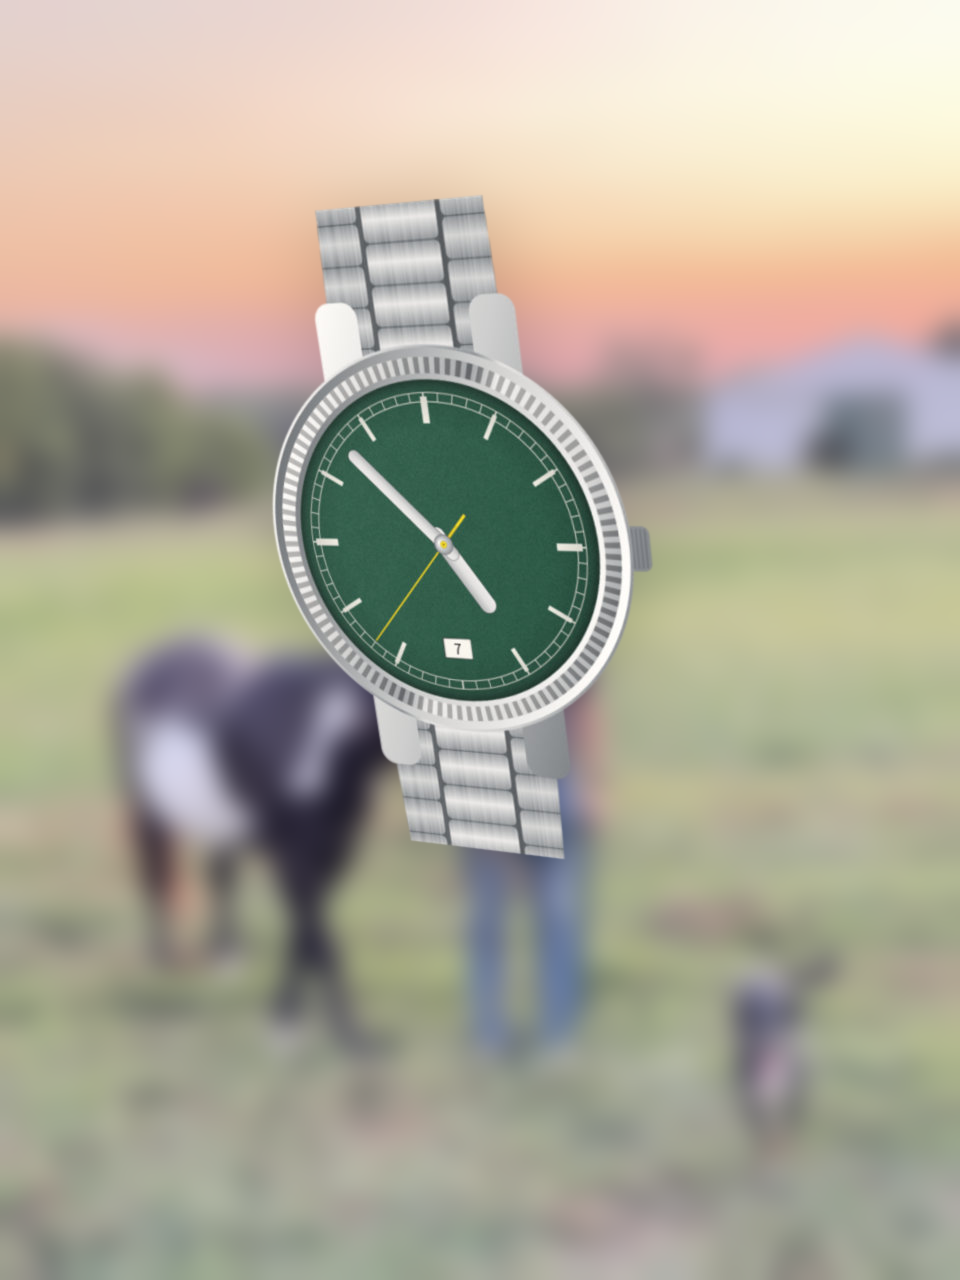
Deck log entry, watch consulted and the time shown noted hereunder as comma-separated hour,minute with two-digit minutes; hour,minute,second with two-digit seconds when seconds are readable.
4,52,37
